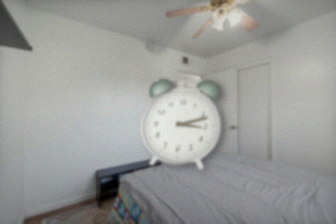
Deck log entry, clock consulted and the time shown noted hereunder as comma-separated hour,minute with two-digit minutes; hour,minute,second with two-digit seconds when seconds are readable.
3,12
